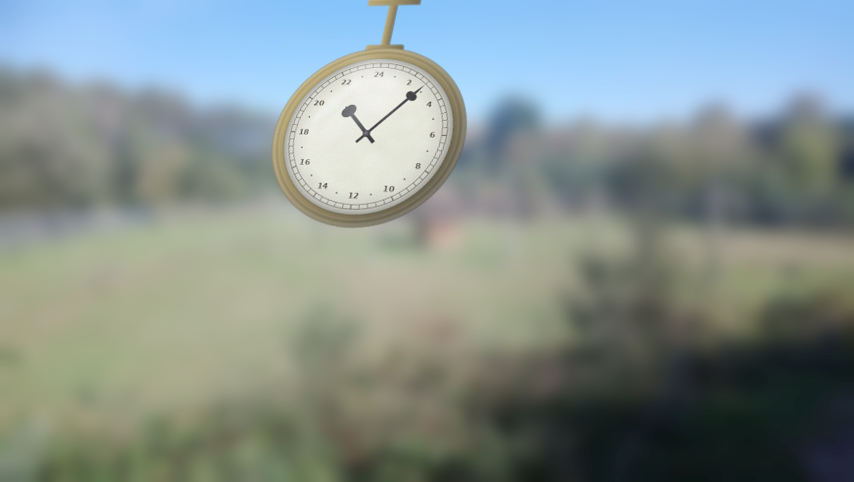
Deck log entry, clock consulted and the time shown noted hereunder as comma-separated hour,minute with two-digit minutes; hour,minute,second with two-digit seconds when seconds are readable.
21,07
